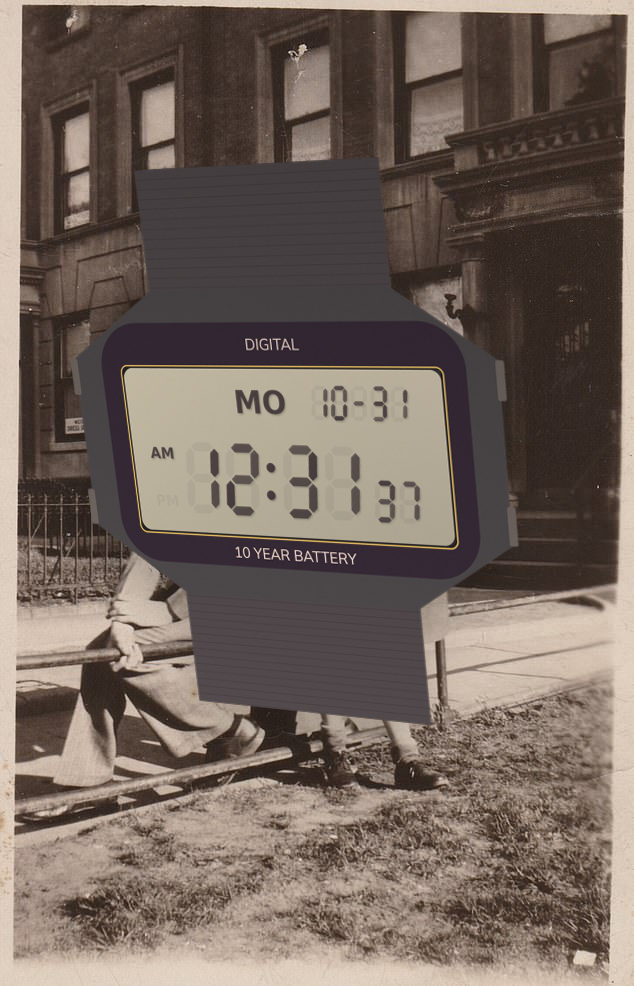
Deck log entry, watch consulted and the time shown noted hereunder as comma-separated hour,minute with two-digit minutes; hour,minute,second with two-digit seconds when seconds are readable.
12,31,37
